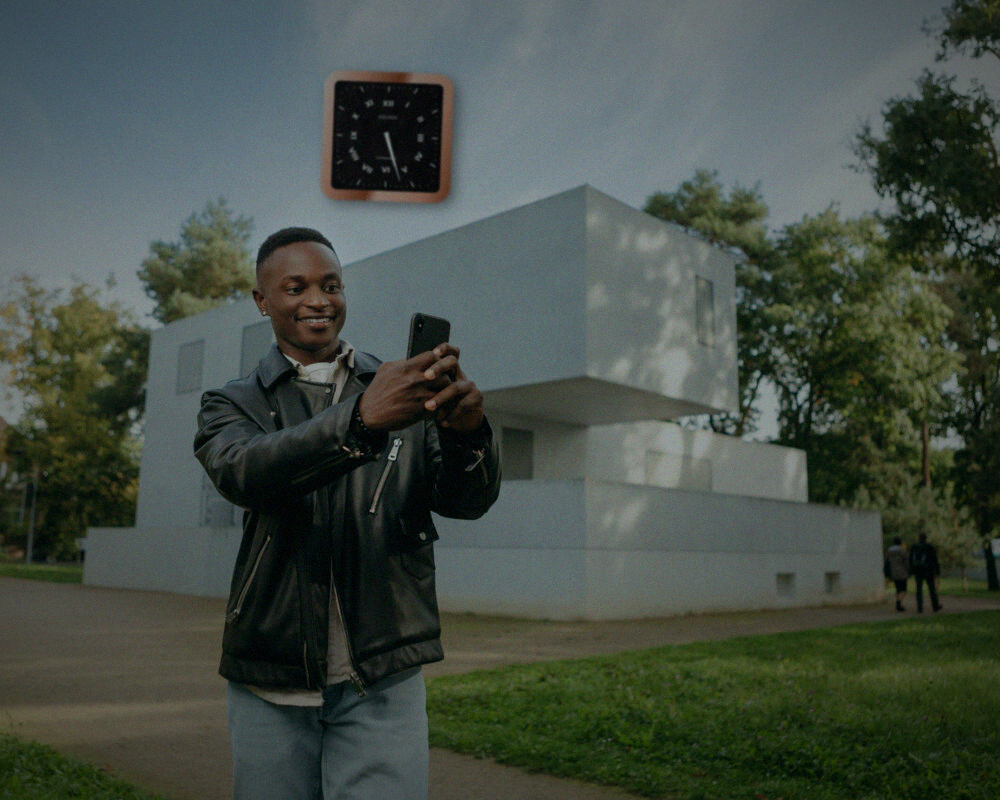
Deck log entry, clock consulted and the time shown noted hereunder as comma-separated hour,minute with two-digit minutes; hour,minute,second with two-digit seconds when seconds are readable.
5,27
